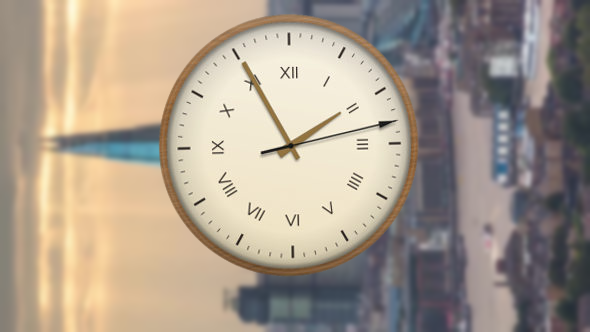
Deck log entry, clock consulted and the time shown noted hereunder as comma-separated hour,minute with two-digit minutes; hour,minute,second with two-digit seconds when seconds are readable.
1,55,13
